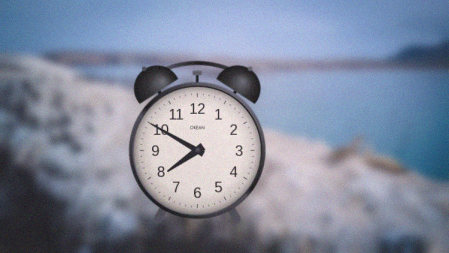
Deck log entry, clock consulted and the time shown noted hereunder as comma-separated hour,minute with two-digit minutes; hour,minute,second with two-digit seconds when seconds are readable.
7,50
